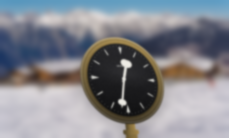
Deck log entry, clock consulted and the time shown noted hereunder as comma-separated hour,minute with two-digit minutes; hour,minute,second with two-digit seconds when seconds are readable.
12,32
